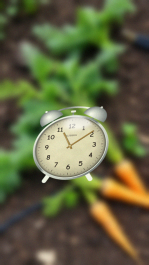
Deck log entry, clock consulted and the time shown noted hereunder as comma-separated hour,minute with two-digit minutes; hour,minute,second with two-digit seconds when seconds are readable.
11,09
